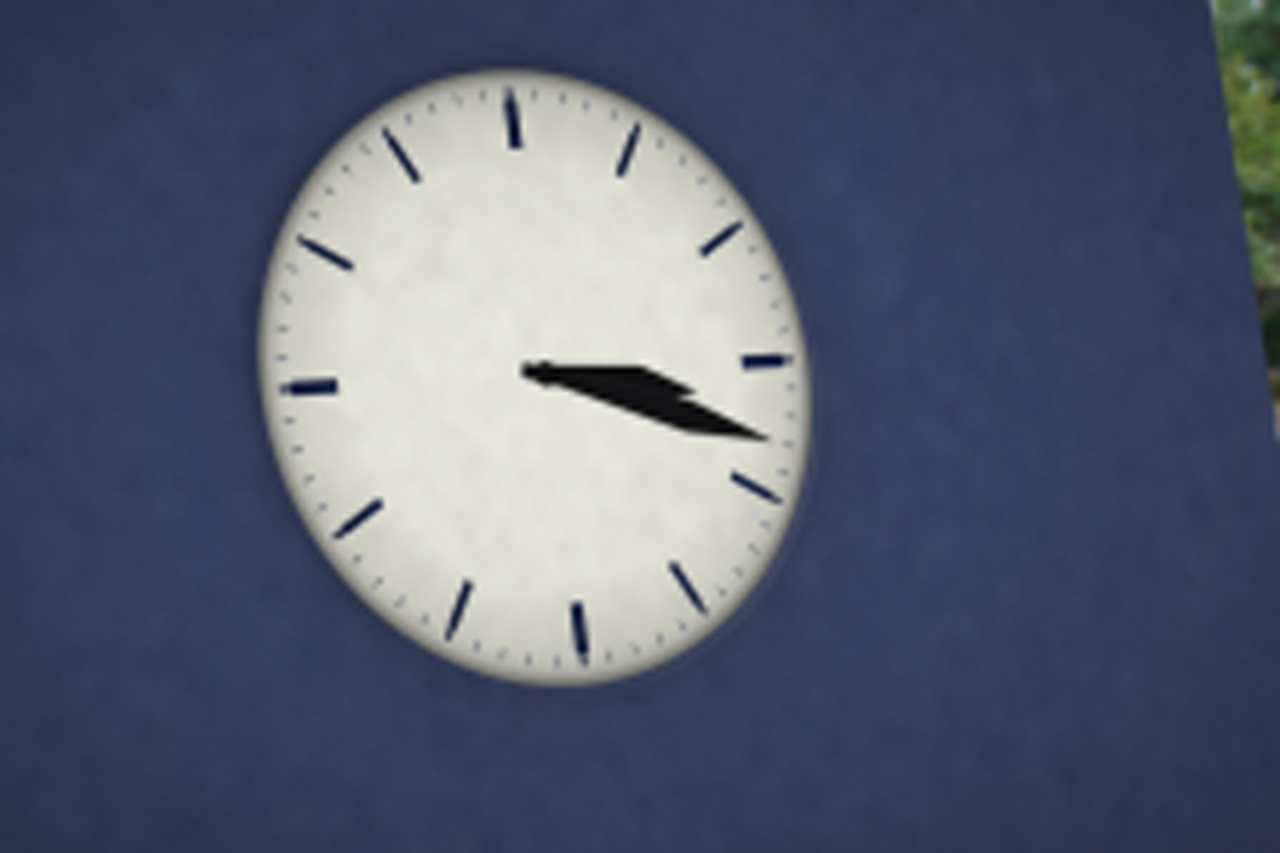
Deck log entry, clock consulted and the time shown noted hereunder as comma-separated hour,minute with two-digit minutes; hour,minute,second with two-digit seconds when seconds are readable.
3,18
